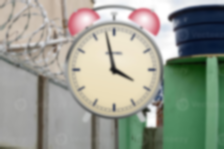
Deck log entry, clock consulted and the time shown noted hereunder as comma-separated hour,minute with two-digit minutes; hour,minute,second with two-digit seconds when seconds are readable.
3,58
